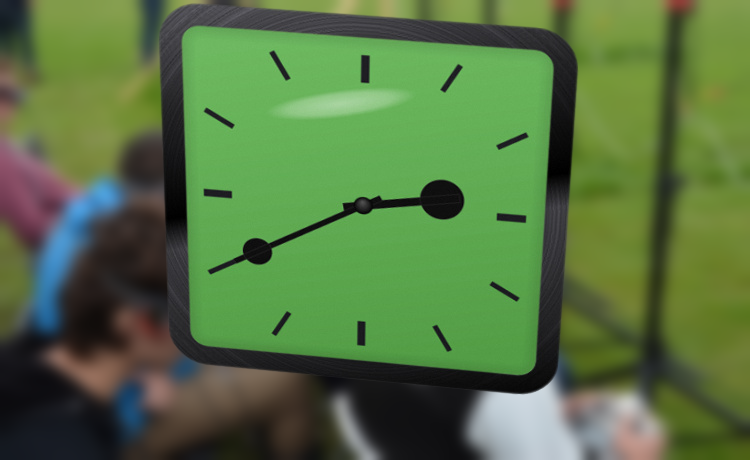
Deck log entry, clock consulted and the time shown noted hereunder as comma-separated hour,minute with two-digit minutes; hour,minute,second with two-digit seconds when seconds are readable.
2,40
